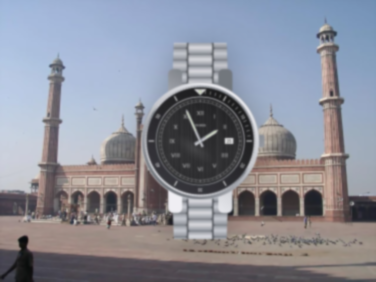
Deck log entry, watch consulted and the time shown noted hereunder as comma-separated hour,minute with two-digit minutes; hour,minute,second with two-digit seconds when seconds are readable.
1,56
